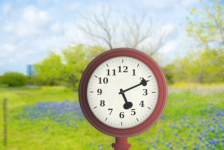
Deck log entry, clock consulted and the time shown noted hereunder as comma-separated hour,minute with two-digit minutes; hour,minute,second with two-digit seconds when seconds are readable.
5,11
